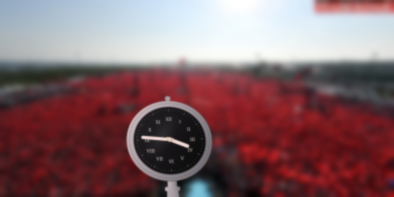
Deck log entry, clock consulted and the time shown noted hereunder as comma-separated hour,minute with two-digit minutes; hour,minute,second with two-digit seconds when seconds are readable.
3,46
